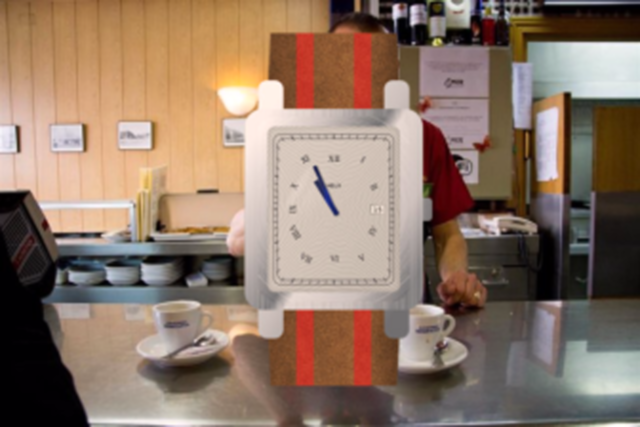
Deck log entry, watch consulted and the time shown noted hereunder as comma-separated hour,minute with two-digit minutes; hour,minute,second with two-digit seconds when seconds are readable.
10,56
